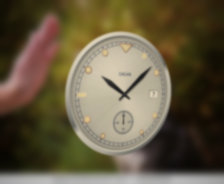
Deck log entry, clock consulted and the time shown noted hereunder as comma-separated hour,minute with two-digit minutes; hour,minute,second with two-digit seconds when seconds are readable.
10,08
